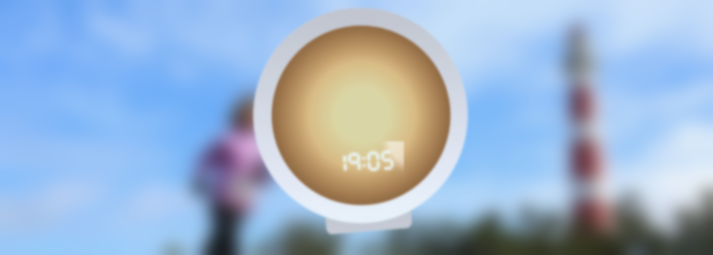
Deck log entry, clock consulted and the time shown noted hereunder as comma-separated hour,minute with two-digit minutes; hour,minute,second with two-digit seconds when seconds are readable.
19,05
